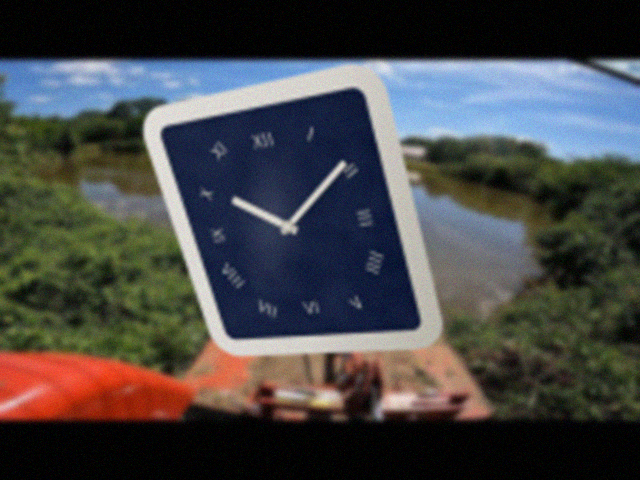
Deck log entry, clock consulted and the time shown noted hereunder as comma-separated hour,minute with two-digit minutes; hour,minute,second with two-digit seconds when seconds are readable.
10,09
